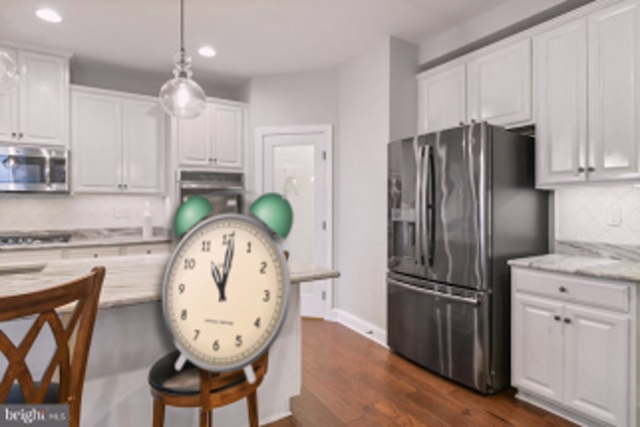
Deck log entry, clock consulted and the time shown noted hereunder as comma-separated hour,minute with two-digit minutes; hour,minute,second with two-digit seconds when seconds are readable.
11,01
